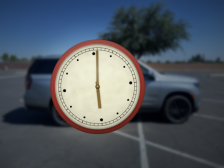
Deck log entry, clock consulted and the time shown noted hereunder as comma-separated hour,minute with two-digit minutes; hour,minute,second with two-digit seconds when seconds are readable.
6,01
